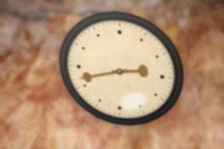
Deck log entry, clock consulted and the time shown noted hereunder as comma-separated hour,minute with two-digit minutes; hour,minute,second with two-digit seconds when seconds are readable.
2,42
